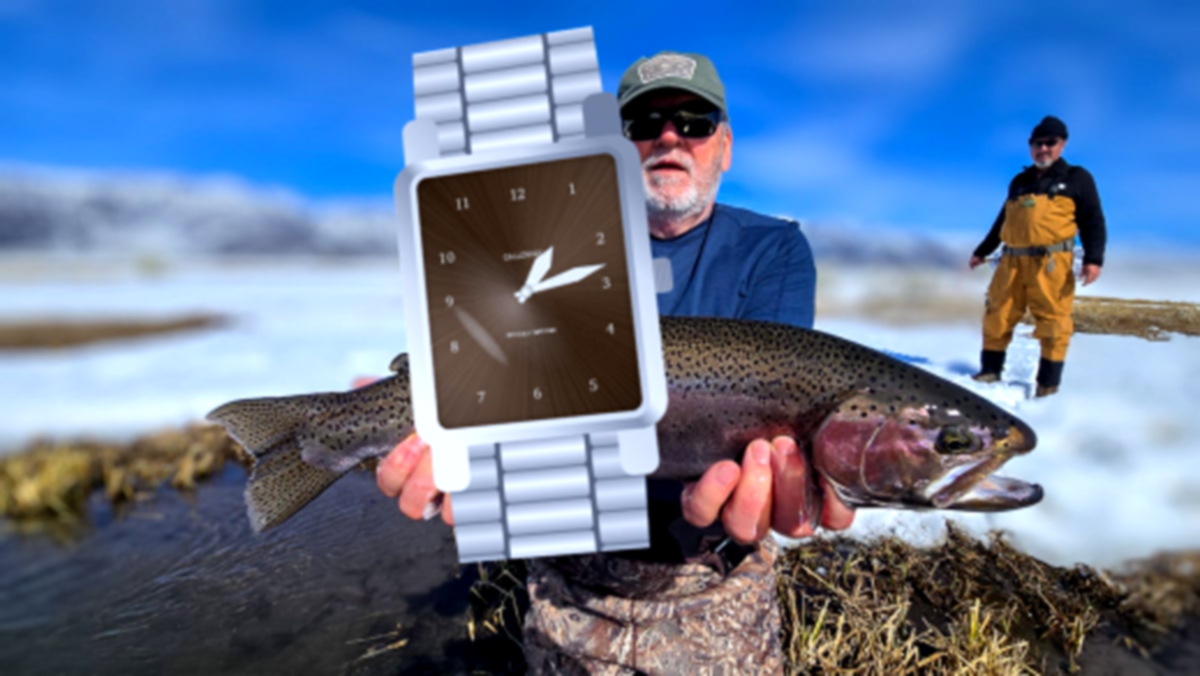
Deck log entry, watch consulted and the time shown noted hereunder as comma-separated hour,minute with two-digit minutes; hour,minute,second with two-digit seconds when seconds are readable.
1,13
